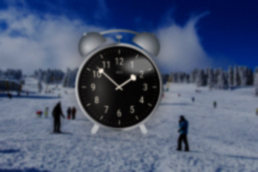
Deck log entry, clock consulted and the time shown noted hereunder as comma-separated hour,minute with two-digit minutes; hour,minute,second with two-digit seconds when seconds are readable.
1,52
